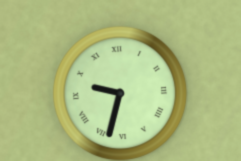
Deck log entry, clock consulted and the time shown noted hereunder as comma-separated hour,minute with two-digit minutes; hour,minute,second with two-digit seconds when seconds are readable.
9,33
